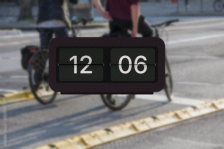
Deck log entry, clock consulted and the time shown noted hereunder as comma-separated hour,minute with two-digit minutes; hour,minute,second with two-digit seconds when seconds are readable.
12,06
